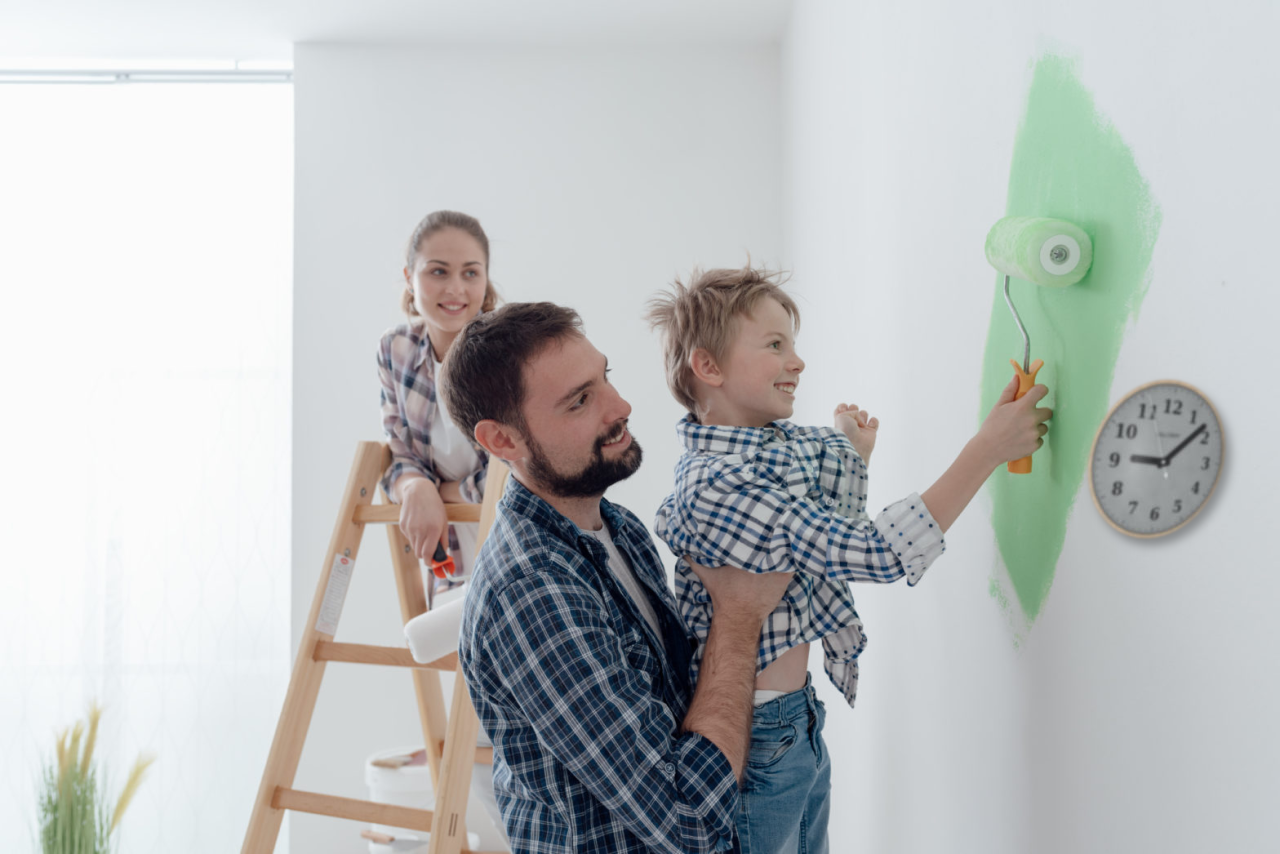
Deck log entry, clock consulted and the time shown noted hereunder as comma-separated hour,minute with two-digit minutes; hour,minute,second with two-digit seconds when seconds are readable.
9,07,56
